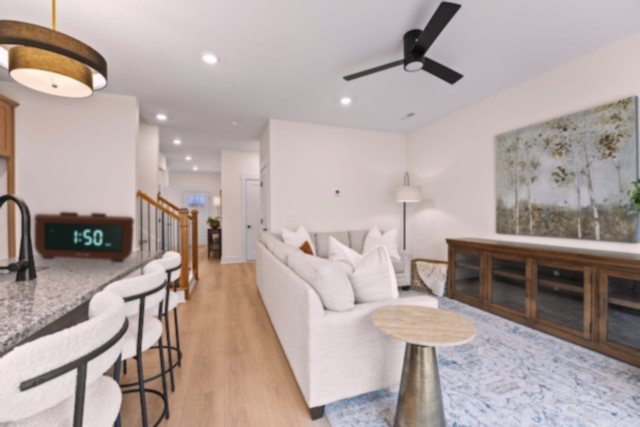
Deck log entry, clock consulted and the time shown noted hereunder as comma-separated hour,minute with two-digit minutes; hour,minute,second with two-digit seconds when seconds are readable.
1,50
